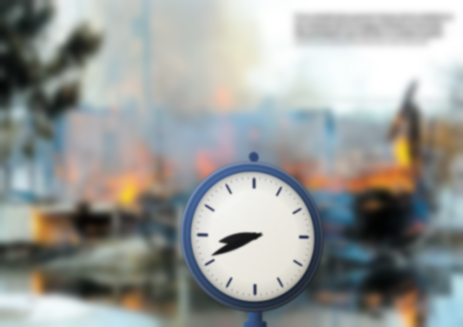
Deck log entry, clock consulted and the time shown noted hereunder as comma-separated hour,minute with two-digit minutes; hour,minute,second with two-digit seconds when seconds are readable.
8,41
